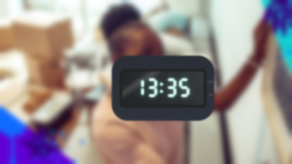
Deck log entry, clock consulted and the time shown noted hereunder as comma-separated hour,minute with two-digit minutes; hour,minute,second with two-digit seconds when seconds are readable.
13,35
